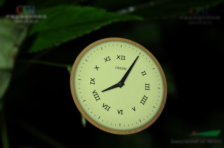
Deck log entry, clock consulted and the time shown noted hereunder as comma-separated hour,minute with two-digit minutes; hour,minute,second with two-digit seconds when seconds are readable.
8,05
